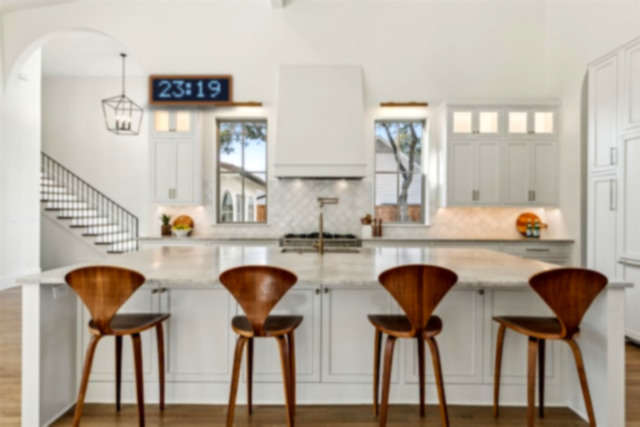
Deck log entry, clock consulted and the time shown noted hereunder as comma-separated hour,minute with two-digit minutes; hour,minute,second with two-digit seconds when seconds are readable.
23,19
